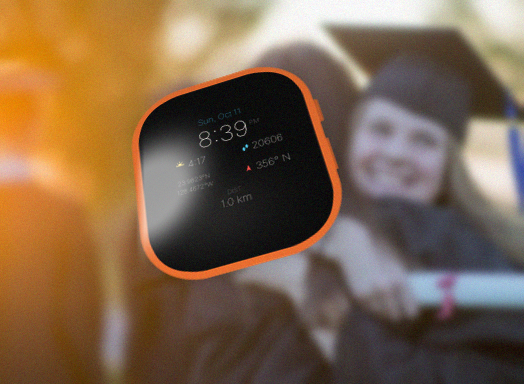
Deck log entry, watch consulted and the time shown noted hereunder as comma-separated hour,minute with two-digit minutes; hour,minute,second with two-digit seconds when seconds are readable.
8,39
